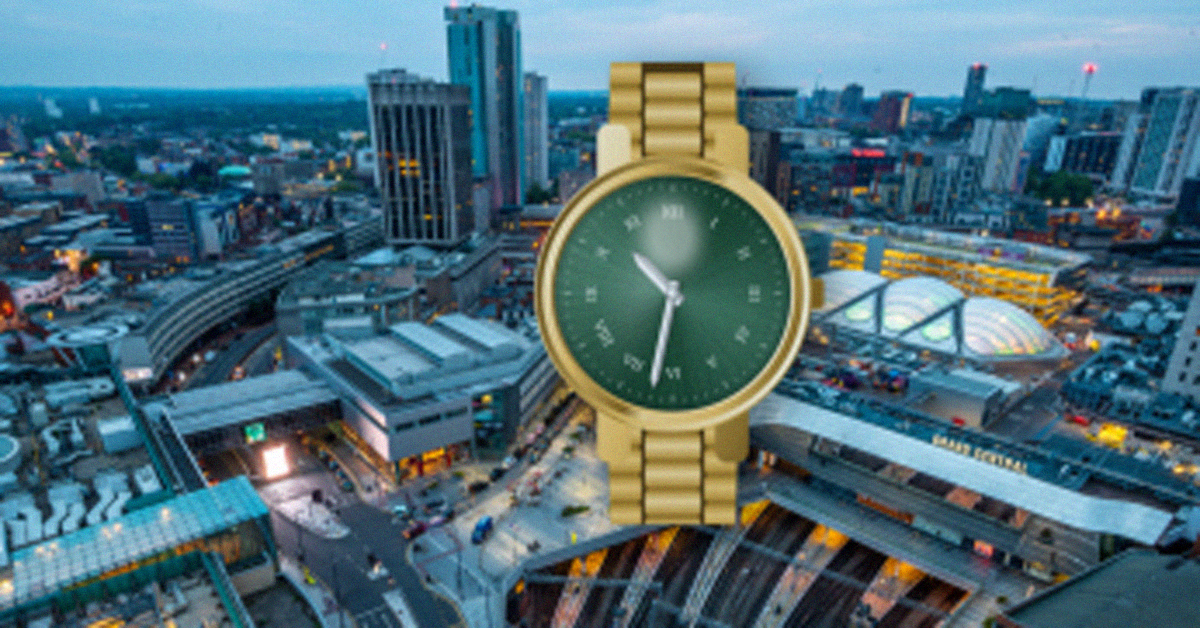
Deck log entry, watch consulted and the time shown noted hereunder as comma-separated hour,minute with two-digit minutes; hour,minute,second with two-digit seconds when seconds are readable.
10,32
